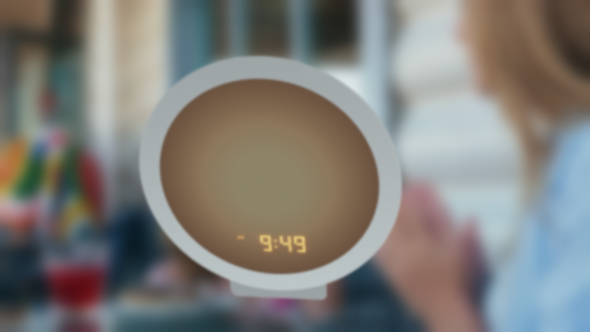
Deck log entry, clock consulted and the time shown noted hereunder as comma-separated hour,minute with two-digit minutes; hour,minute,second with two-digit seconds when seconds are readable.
9,49
